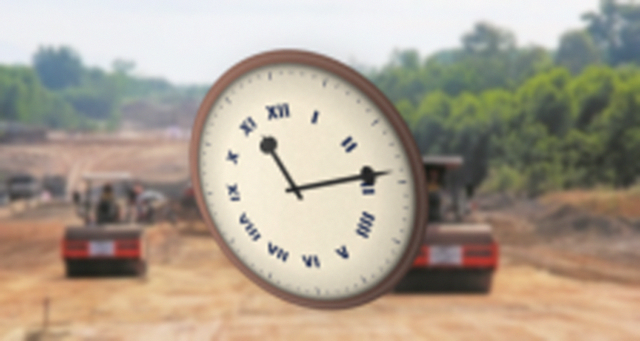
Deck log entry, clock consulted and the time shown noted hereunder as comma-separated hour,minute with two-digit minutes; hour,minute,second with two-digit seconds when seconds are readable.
11,14
